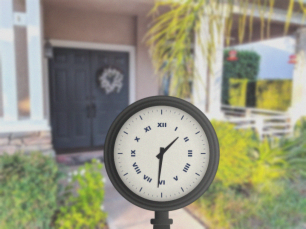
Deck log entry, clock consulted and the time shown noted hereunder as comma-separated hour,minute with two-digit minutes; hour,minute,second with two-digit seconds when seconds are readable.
1,31
